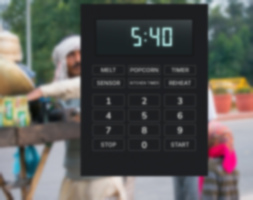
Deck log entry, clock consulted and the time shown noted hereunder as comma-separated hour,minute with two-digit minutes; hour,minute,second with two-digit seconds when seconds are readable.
5,40
